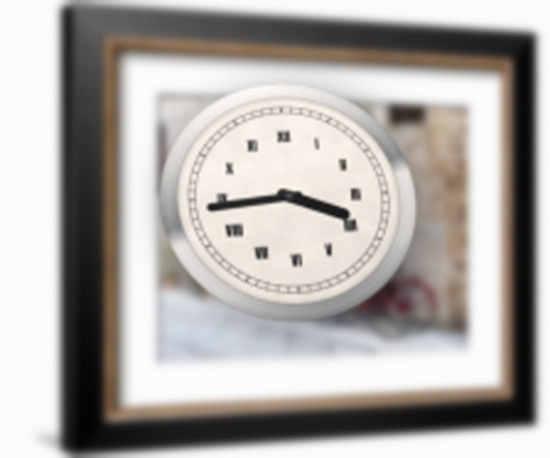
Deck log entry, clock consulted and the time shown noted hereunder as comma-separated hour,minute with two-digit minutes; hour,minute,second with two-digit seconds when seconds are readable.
3,44
